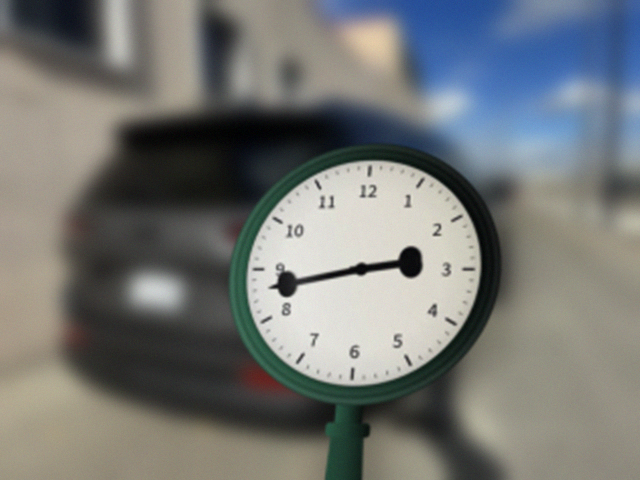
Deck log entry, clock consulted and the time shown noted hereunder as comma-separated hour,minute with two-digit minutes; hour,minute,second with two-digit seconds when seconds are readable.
2,43
